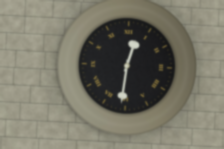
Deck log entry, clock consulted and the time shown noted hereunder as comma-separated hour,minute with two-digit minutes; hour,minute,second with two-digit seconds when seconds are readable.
12,31
